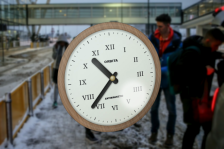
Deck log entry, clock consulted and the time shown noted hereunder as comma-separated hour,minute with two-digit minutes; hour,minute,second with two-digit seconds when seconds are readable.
10,37
